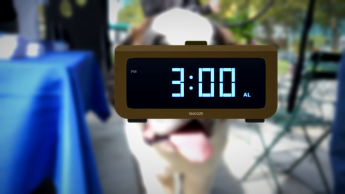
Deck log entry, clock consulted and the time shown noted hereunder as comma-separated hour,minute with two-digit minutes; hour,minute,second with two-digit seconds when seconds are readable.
3,00
